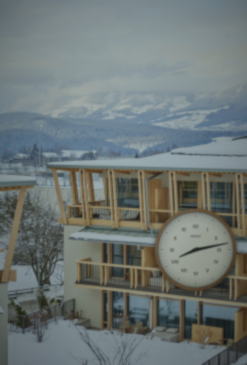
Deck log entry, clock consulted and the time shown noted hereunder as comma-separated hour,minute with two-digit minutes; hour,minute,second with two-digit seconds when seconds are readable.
8,13
